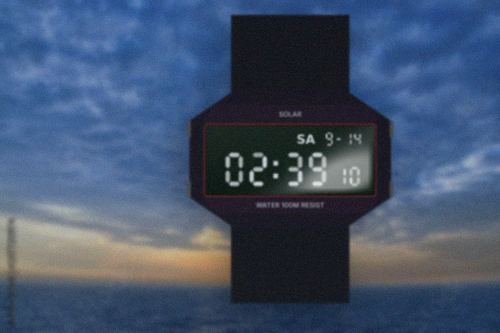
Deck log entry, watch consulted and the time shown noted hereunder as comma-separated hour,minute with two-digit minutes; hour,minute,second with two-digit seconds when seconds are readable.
2,39,10
